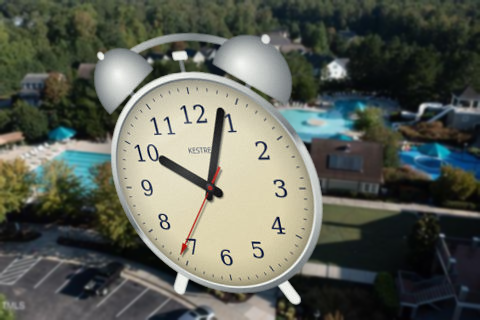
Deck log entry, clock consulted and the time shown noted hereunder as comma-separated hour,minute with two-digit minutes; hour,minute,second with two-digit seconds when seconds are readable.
10,03,36
